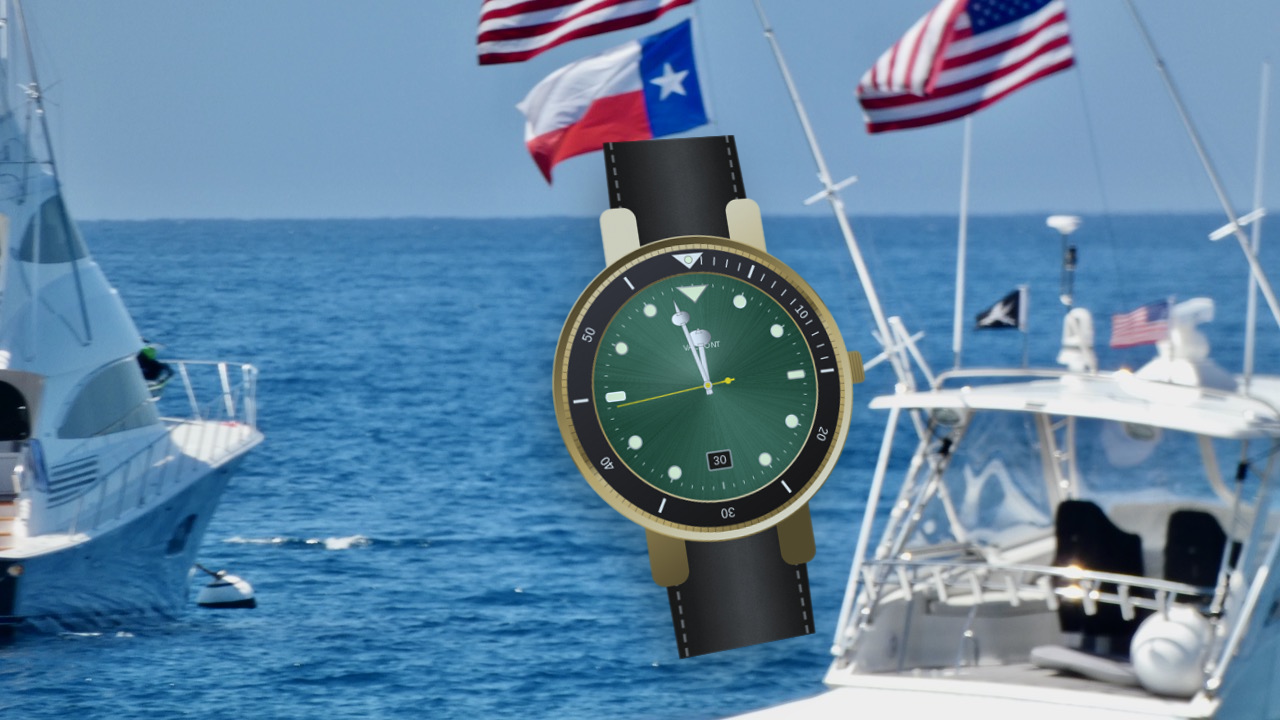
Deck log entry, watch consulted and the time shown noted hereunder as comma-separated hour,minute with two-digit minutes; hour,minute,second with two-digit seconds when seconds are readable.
11,57,44
